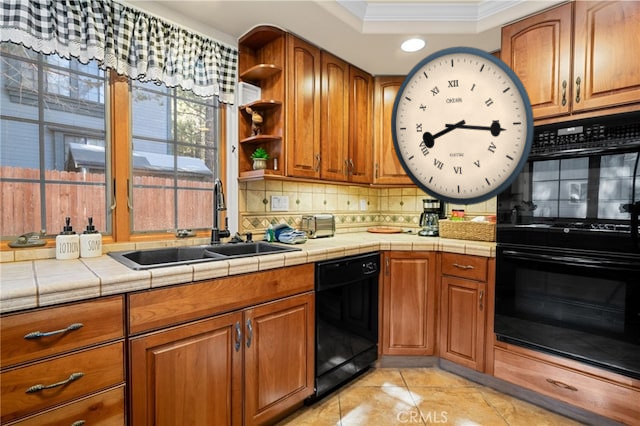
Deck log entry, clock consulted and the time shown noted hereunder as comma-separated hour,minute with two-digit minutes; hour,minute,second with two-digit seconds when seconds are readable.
8,16
